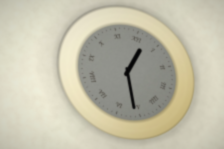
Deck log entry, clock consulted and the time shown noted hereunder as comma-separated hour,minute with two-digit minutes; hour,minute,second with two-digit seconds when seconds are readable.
12,26
